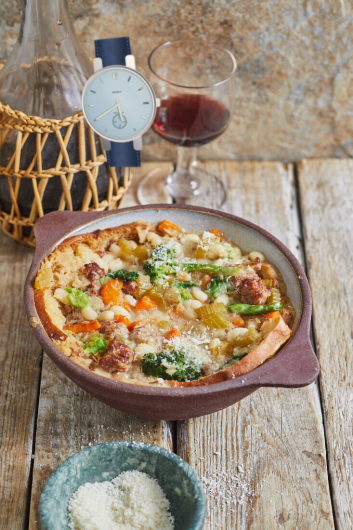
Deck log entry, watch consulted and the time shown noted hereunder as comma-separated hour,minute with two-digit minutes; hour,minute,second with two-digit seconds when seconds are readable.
5,40
